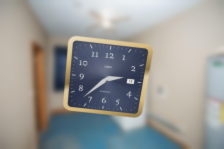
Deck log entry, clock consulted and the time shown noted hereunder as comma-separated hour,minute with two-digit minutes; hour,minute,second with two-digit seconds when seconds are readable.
2,37
